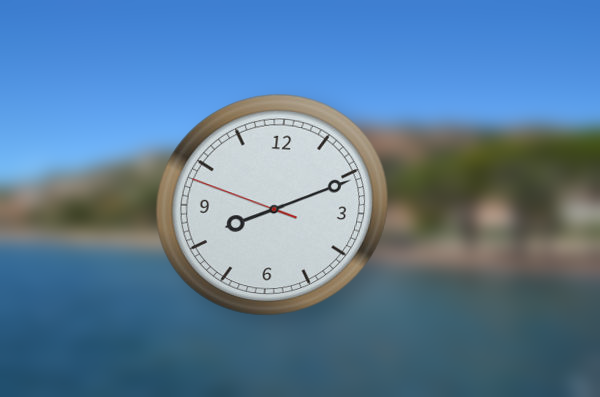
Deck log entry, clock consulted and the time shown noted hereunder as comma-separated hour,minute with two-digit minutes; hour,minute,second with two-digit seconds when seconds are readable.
8,10,48
